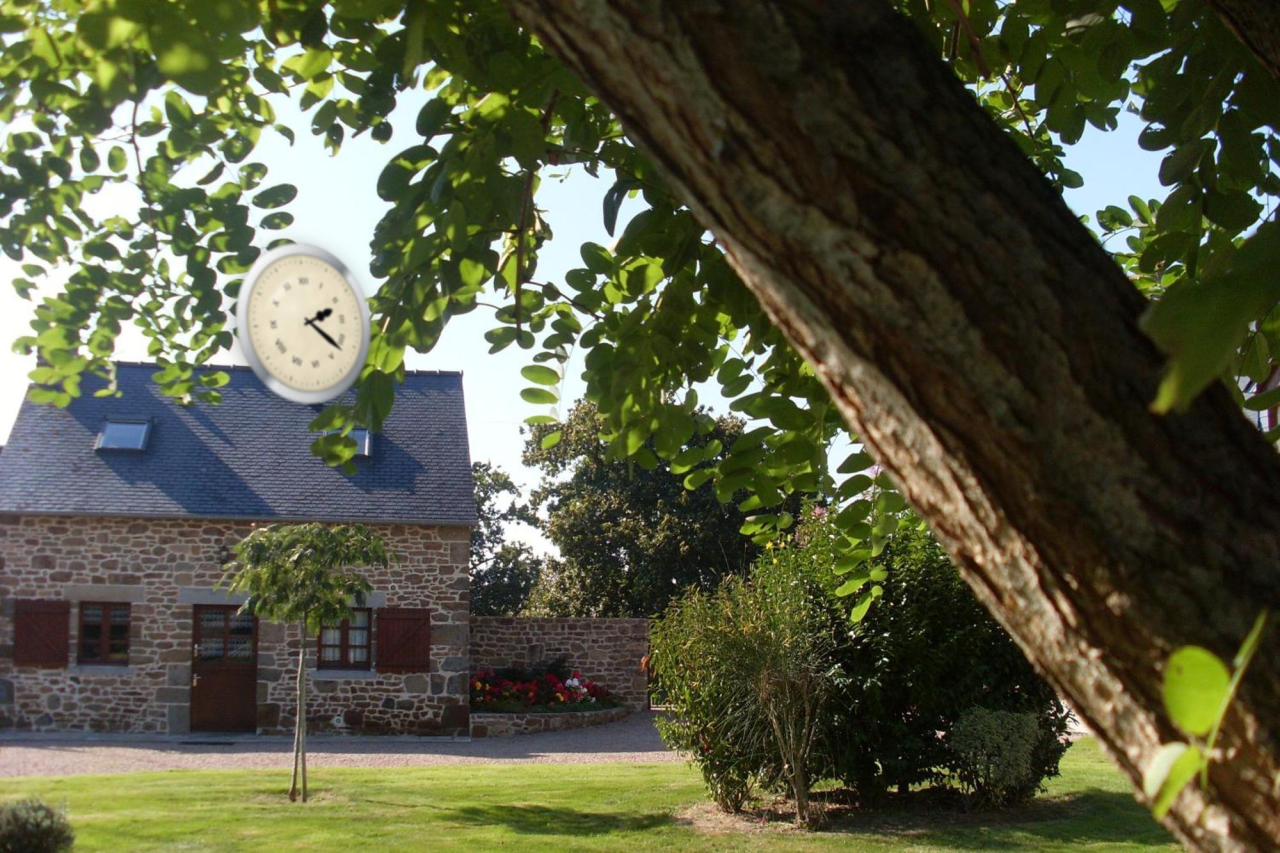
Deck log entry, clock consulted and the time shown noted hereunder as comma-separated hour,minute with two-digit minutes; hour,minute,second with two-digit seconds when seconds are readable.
2,22
